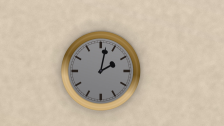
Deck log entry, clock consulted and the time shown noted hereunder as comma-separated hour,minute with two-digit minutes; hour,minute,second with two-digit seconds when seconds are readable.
2,02
